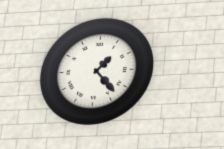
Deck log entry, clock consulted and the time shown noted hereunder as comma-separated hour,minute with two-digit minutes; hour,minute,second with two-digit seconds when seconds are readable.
1,23
